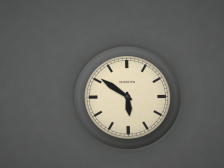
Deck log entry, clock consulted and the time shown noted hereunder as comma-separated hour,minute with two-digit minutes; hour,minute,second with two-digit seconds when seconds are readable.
5,51
